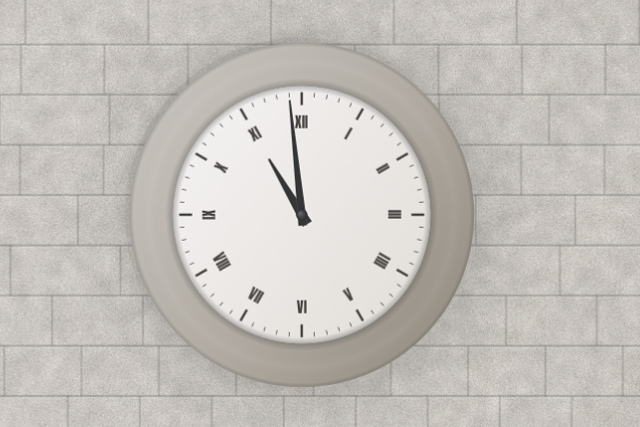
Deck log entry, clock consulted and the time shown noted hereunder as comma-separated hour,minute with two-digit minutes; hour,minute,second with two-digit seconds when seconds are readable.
10,59
